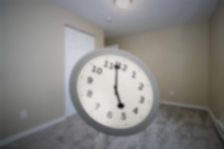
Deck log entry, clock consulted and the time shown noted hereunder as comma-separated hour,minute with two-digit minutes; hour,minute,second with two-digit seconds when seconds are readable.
4,58
